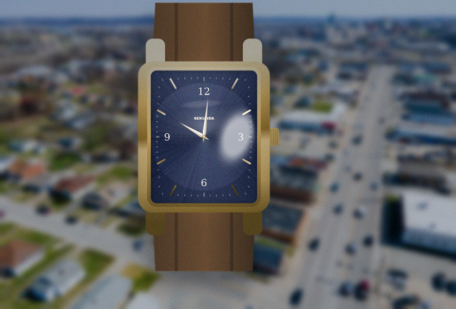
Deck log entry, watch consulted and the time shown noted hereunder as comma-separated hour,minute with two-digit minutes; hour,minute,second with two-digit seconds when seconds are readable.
10,01
